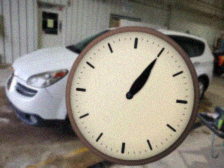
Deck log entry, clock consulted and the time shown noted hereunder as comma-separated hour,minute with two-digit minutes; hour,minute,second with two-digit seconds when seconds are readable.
1,05
